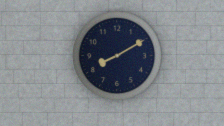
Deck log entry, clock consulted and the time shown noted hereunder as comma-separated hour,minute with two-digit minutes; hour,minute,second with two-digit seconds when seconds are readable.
8,10
